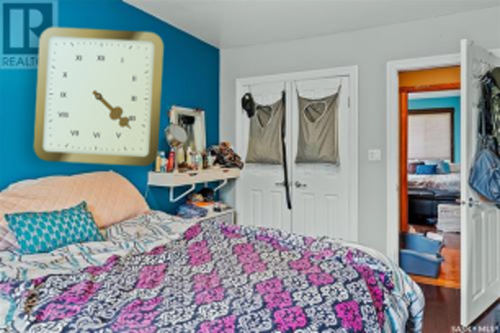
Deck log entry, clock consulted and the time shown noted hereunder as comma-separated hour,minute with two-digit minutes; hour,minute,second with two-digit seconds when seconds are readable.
4,22
